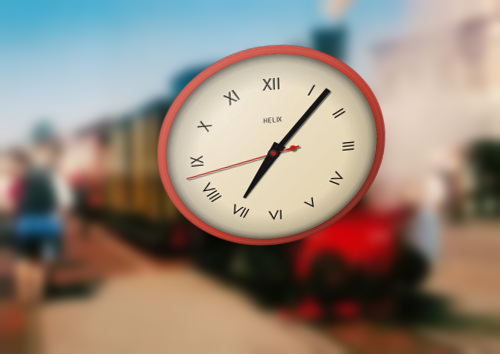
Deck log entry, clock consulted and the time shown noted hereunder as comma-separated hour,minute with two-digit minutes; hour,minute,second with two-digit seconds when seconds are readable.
7,06,43
